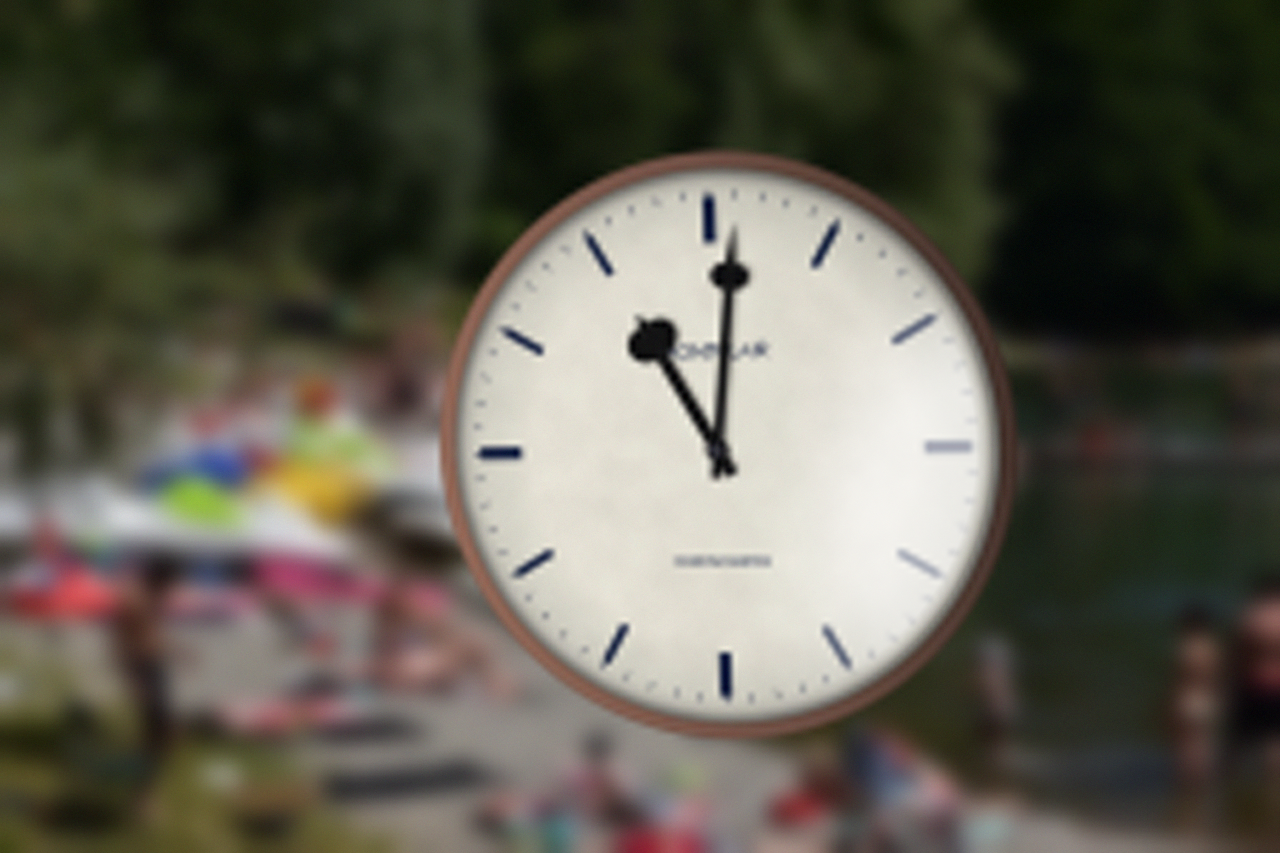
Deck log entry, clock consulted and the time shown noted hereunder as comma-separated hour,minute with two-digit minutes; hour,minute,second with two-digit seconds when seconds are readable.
11,01
